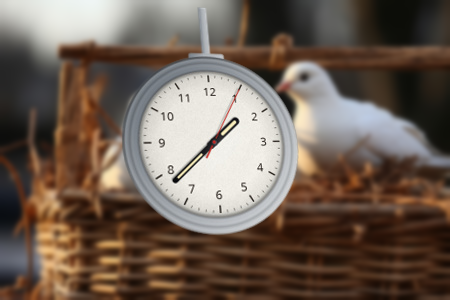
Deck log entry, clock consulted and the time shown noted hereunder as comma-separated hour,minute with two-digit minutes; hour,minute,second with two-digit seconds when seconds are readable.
1,38,05
